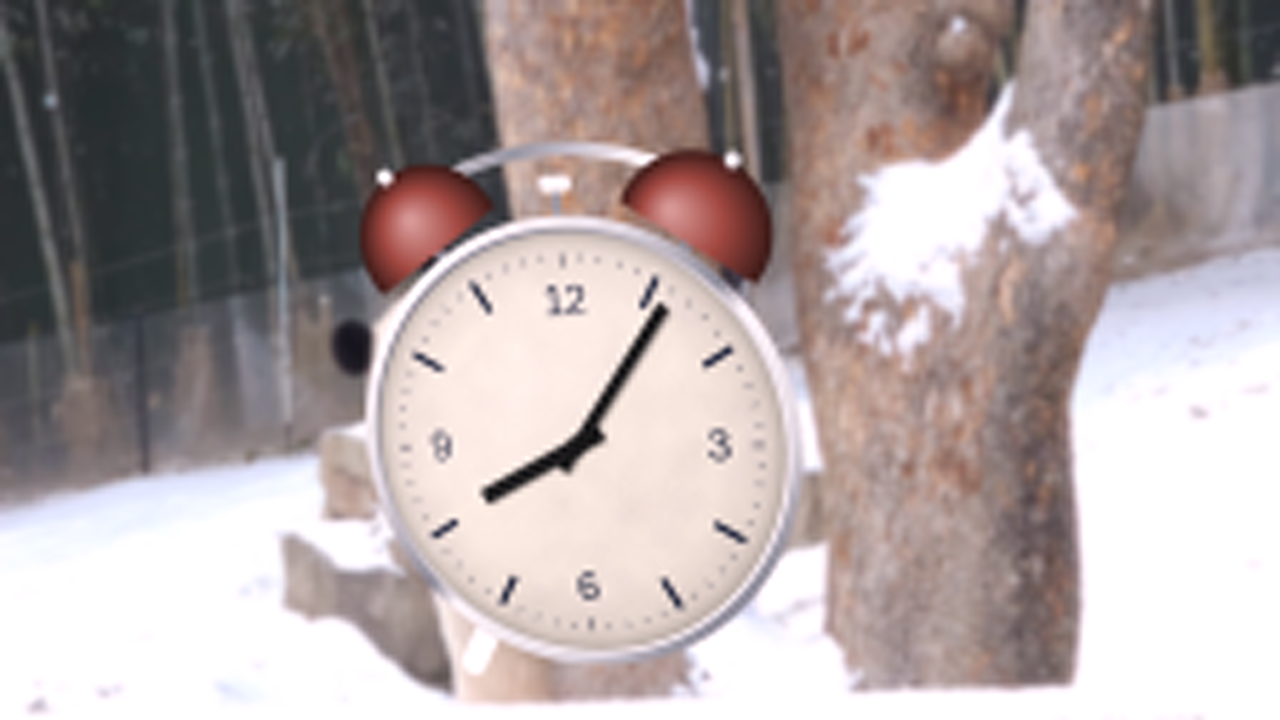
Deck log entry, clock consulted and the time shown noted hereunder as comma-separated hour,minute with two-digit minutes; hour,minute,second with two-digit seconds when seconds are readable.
8,06
